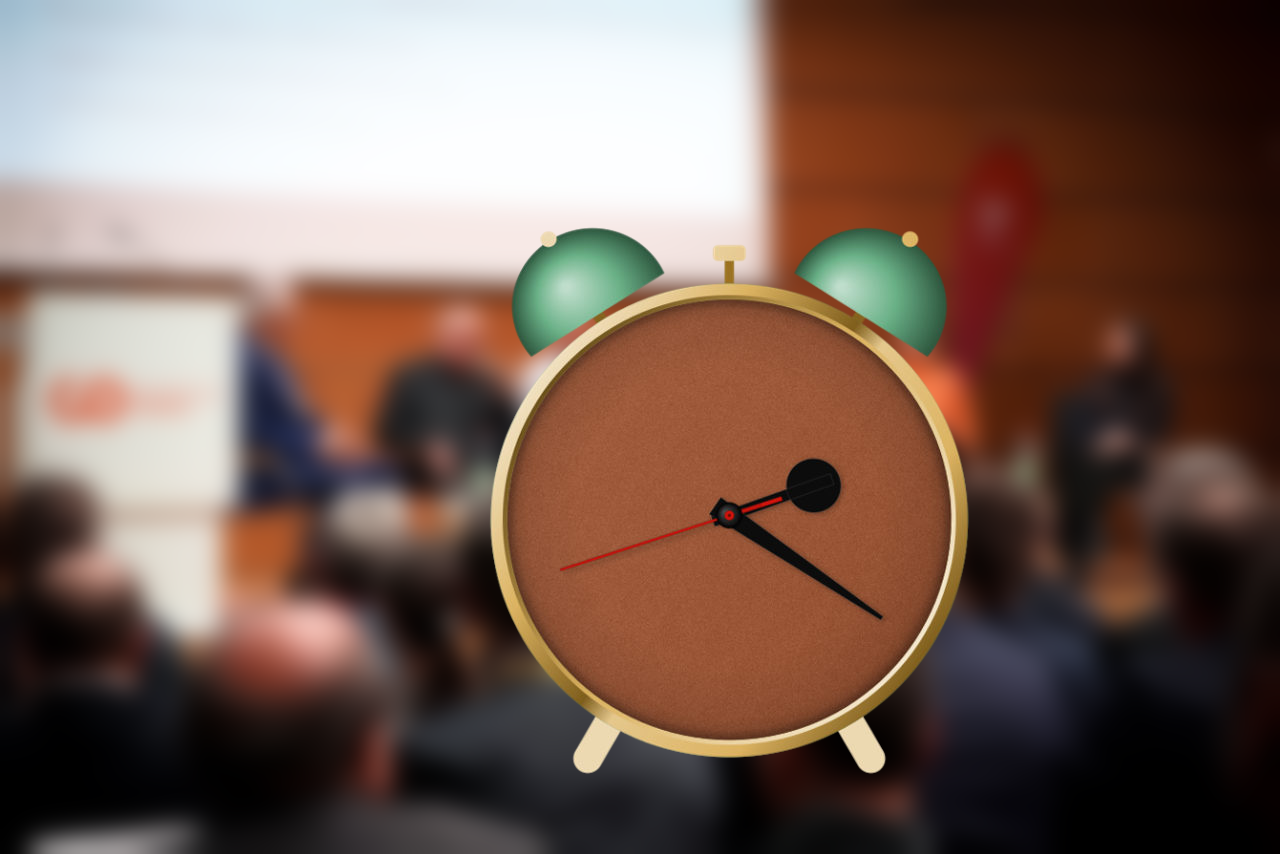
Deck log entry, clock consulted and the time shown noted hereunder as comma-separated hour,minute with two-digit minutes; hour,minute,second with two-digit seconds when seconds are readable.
2,20,42
